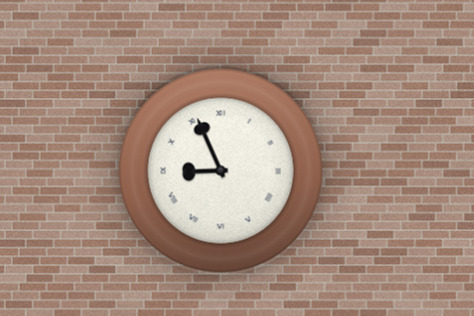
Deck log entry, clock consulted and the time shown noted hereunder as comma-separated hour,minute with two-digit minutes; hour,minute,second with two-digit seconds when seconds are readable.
8,56
